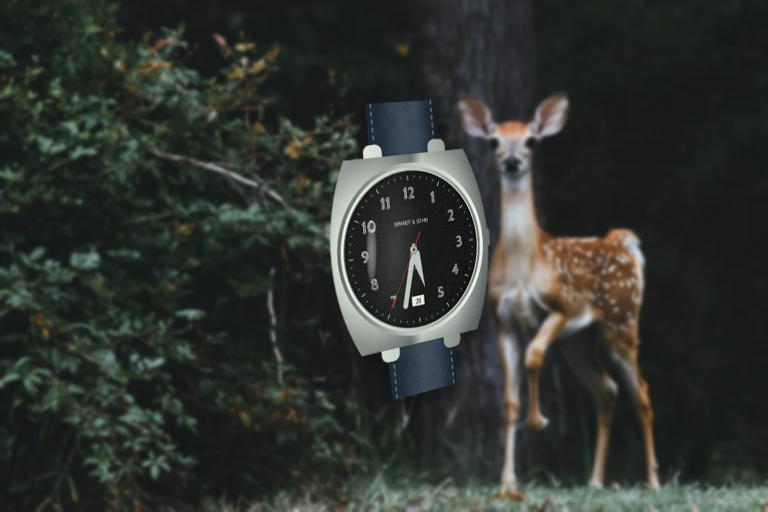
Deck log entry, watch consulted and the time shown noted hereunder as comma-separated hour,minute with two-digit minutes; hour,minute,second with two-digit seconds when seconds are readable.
5,32,35
